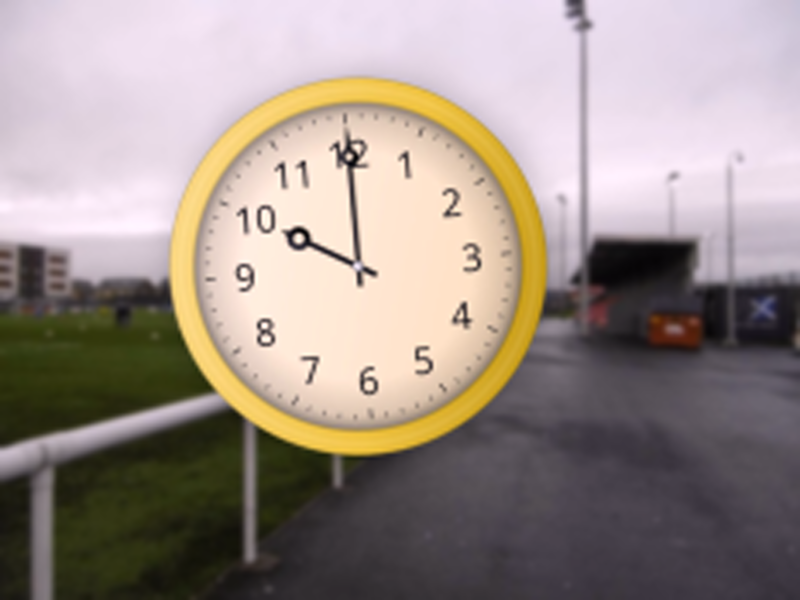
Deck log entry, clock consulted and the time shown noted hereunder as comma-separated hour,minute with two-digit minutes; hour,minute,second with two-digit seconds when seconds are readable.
10,00
